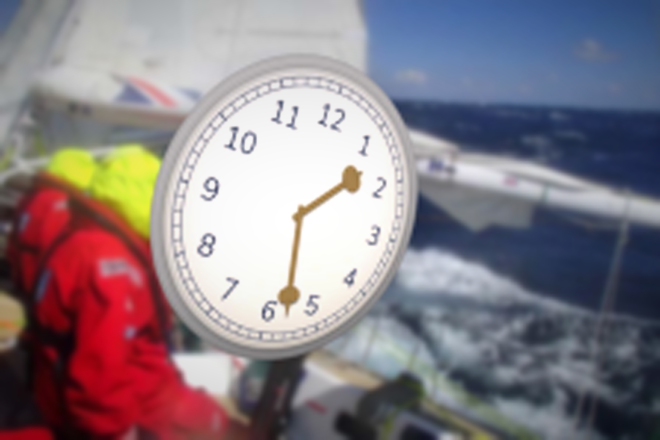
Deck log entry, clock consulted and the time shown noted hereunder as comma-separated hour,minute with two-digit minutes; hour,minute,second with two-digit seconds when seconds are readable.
1,28
